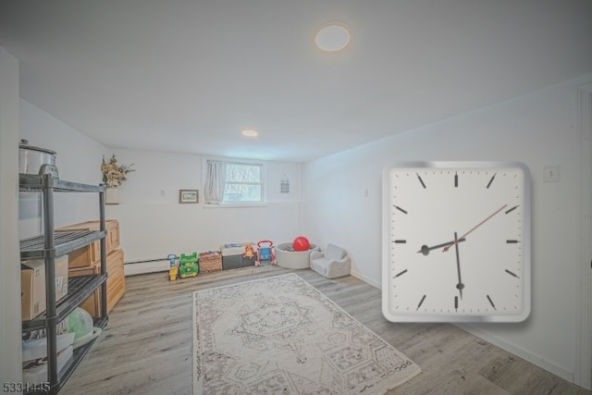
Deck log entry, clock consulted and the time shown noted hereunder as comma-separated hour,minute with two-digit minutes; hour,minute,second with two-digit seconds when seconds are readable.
8,29,09
